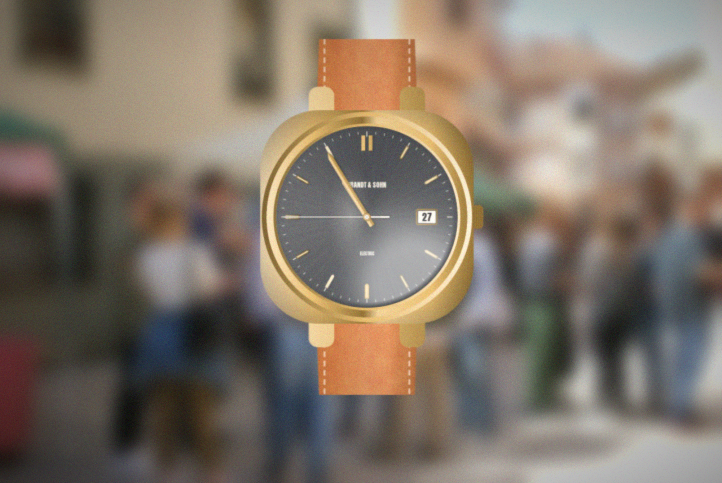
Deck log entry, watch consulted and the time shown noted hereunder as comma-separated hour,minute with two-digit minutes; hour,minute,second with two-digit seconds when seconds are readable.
10,54,45
